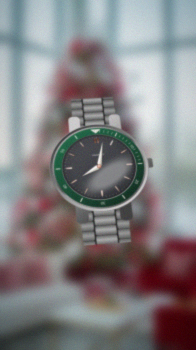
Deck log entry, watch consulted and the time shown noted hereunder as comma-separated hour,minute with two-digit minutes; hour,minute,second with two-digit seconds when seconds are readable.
8,02
